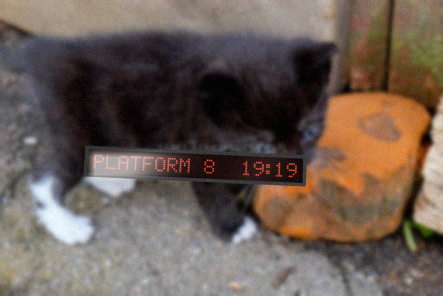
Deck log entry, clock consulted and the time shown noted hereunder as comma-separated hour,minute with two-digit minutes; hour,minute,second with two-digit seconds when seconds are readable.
19,19
